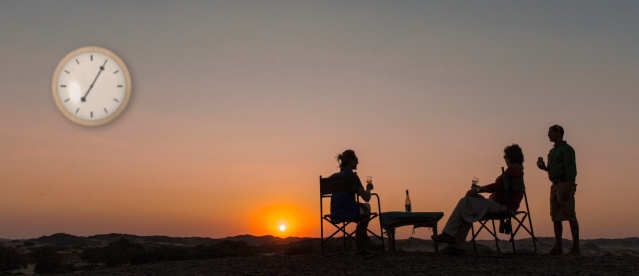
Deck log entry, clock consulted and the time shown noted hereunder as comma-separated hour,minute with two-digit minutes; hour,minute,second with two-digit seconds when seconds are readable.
7,05
